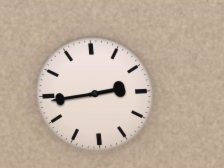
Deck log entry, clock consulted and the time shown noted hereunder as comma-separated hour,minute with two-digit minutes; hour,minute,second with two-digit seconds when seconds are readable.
2,44
